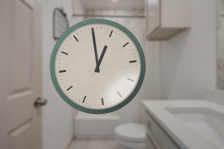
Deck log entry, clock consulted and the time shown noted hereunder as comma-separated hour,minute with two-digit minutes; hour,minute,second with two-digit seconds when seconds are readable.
1,00
